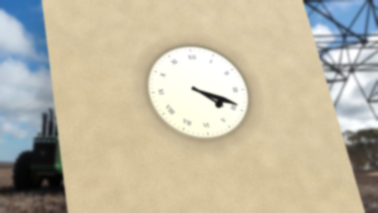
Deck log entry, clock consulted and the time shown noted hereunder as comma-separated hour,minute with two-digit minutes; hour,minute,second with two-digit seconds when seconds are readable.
4,19
